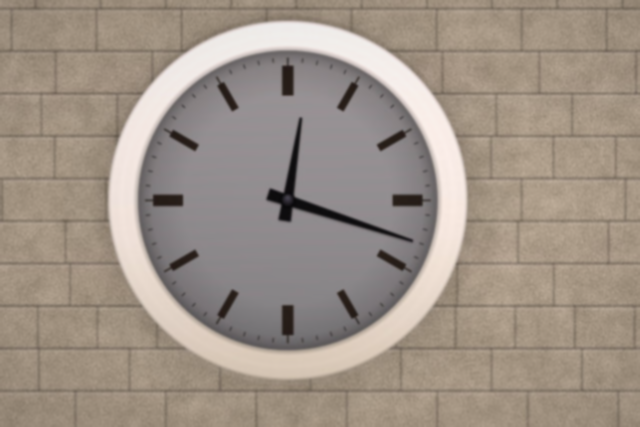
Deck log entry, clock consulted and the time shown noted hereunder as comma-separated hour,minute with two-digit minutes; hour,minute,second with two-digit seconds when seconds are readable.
12,18
